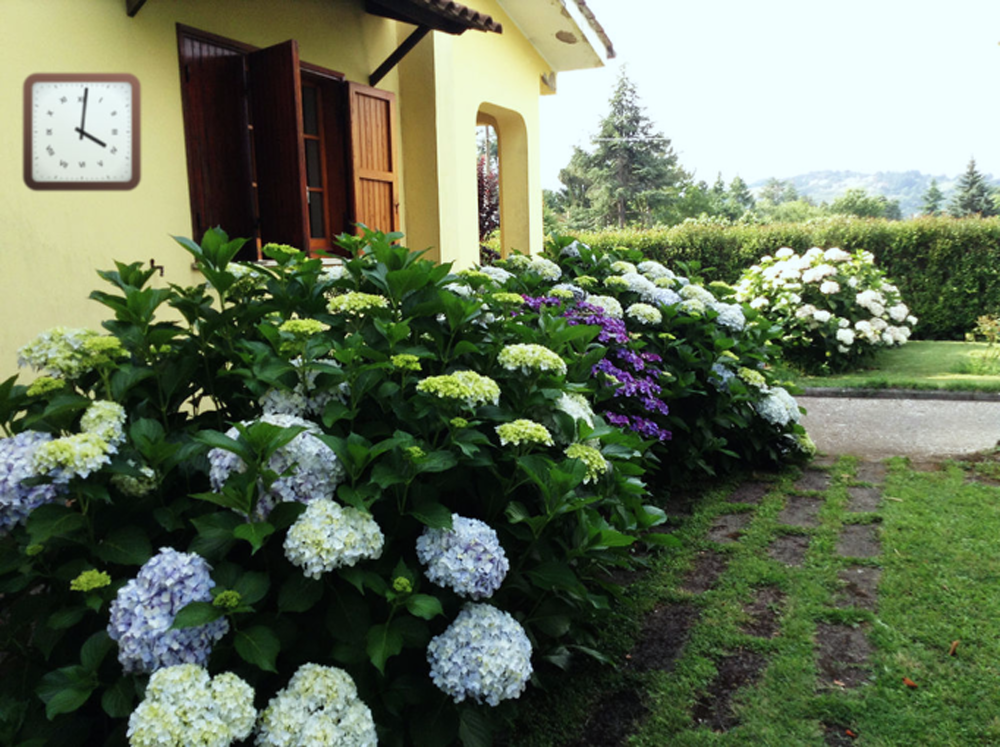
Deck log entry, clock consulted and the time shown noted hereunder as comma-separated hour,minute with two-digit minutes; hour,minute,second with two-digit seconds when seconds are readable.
4,01
